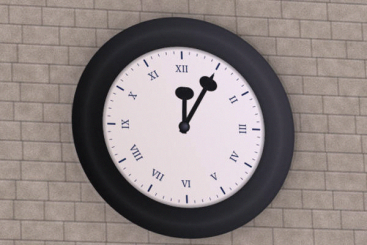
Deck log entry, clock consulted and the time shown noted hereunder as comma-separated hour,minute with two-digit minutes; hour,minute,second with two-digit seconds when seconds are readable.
12,05
